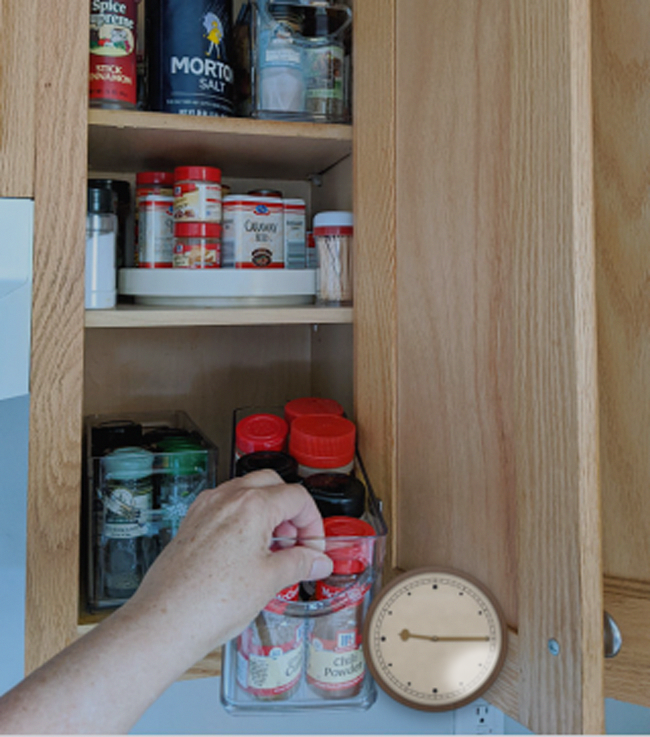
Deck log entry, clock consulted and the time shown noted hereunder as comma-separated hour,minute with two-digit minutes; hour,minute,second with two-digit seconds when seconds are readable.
9,15
